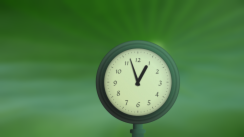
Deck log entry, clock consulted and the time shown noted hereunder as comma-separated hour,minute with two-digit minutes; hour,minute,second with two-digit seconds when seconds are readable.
12,57
